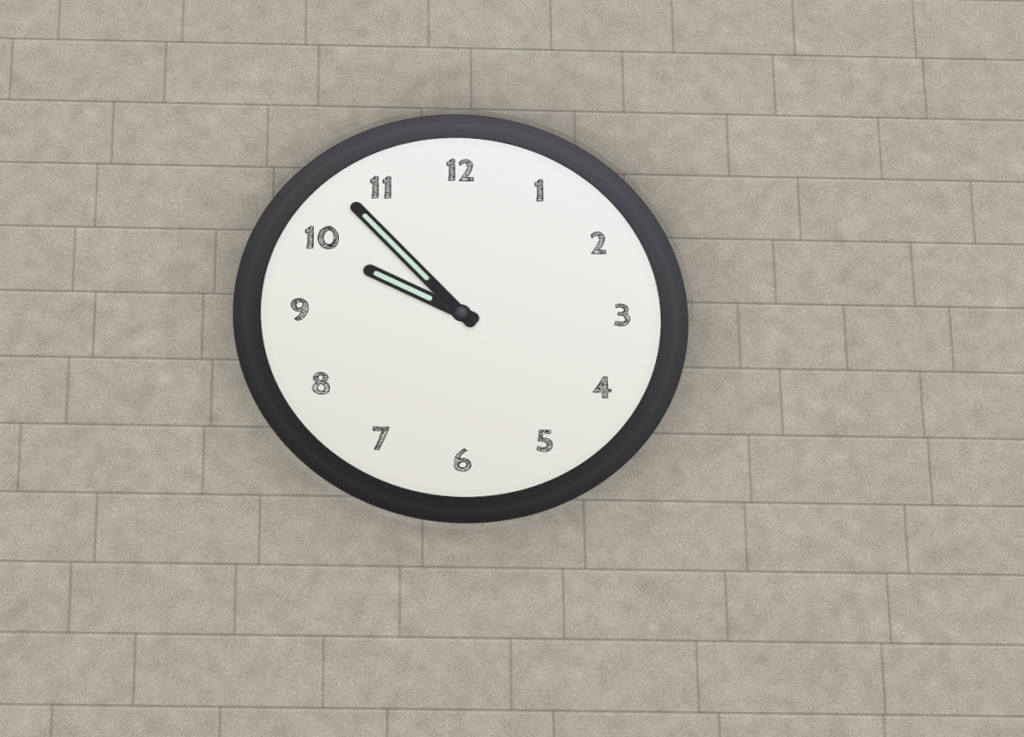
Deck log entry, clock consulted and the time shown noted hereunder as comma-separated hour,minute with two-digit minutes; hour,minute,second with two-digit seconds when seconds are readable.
9,53
